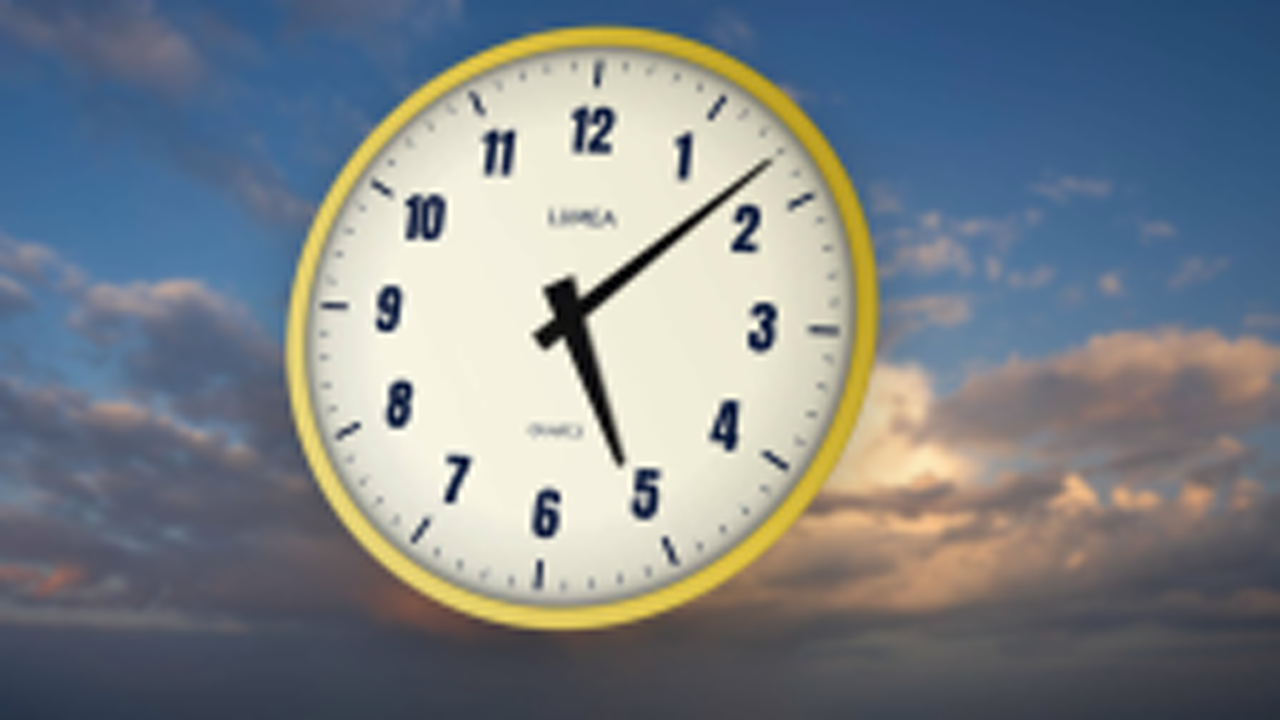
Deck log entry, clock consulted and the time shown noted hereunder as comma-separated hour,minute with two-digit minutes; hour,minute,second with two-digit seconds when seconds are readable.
5,08
